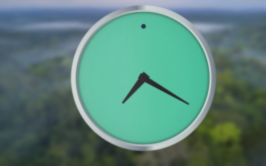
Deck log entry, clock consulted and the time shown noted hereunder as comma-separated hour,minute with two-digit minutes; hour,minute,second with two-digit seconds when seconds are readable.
7,20
